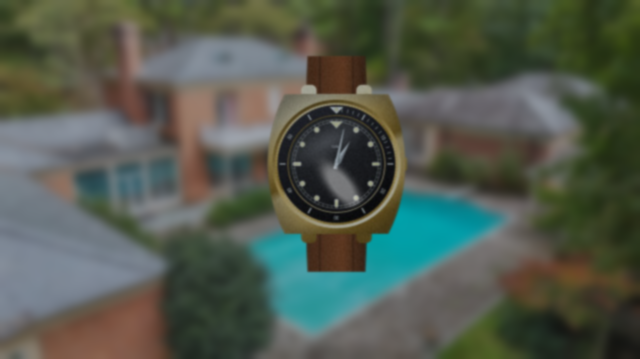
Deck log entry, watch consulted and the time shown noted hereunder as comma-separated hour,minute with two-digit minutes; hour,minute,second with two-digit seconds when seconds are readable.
1,02
